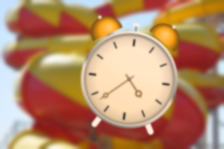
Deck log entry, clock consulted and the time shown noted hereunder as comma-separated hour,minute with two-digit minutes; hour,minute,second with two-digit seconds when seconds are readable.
4,38
